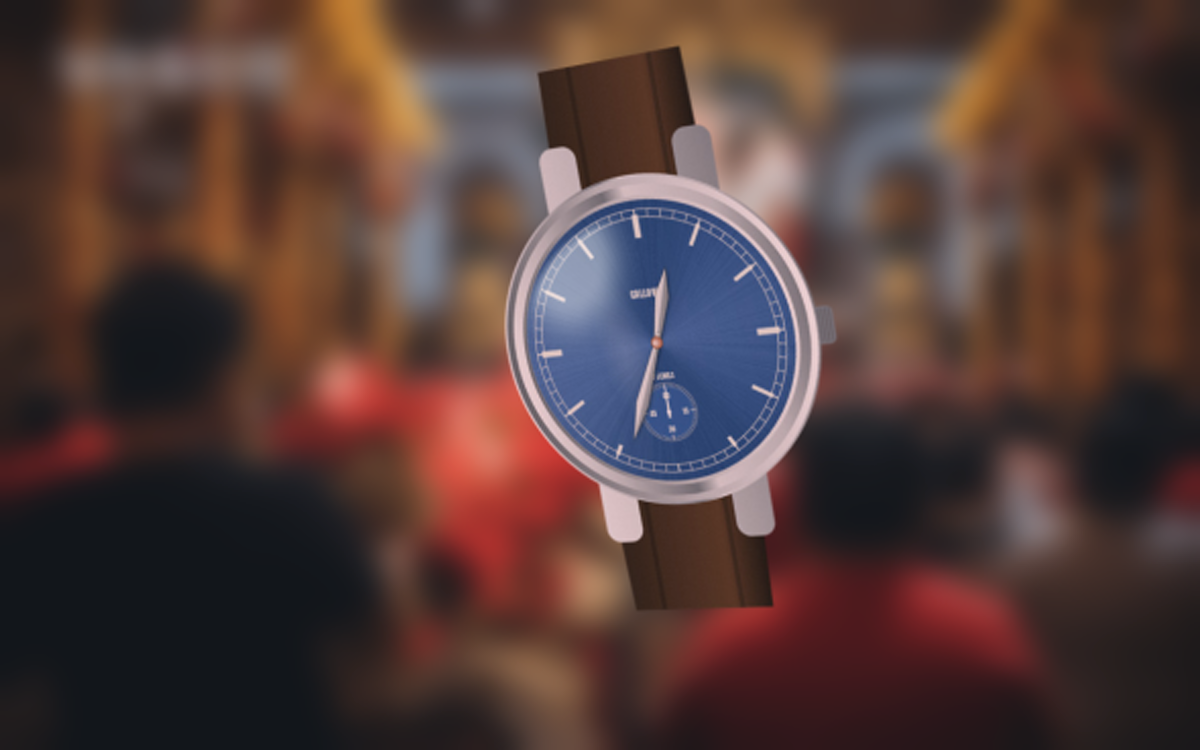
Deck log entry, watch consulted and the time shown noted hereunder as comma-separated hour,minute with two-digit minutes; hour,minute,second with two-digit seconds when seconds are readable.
12,34
